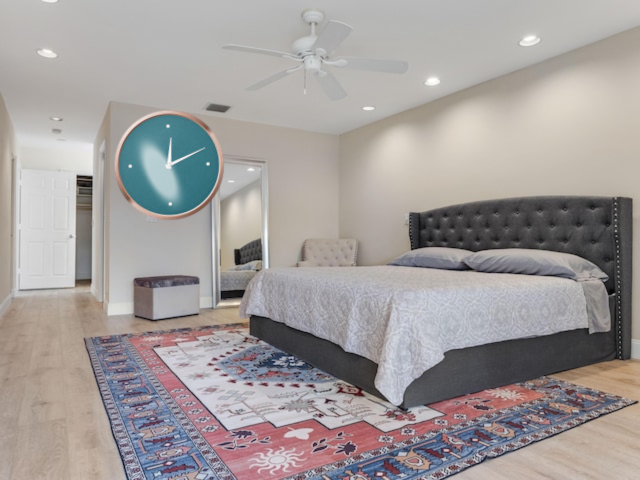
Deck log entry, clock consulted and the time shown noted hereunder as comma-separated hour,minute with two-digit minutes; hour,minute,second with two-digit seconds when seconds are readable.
12,11
